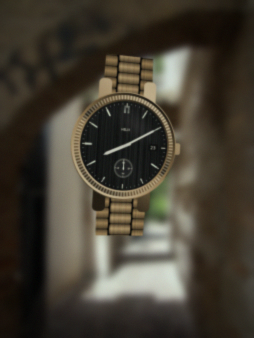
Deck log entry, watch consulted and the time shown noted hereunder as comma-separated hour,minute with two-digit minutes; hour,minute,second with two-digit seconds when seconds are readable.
8,10
